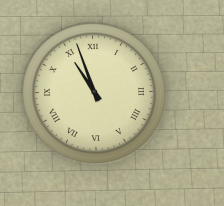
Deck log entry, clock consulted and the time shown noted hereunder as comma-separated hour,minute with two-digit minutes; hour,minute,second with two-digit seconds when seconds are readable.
10,57
